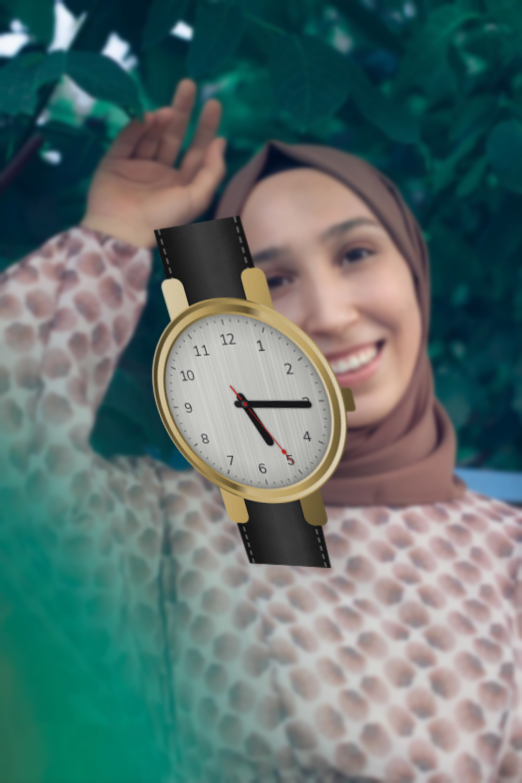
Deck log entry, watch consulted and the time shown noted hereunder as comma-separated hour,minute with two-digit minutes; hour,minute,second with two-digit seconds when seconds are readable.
5,15,25
